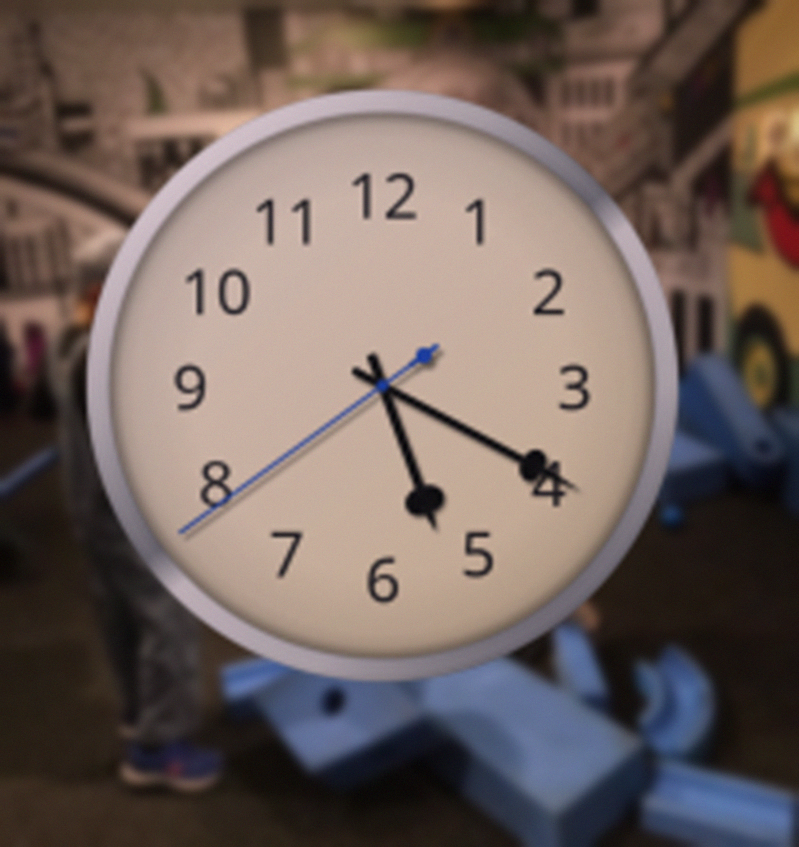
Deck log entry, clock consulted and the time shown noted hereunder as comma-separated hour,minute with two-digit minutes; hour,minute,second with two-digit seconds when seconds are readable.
5,19,39
